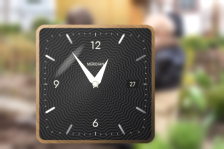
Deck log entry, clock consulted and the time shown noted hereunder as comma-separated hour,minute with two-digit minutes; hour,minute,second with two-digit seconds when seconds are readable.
12,54
